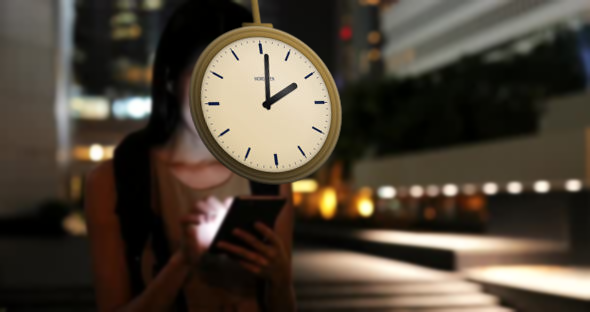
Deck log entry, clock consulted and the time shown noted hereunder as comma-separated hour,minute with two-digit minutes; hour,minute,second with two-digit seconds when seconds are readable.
2,01
